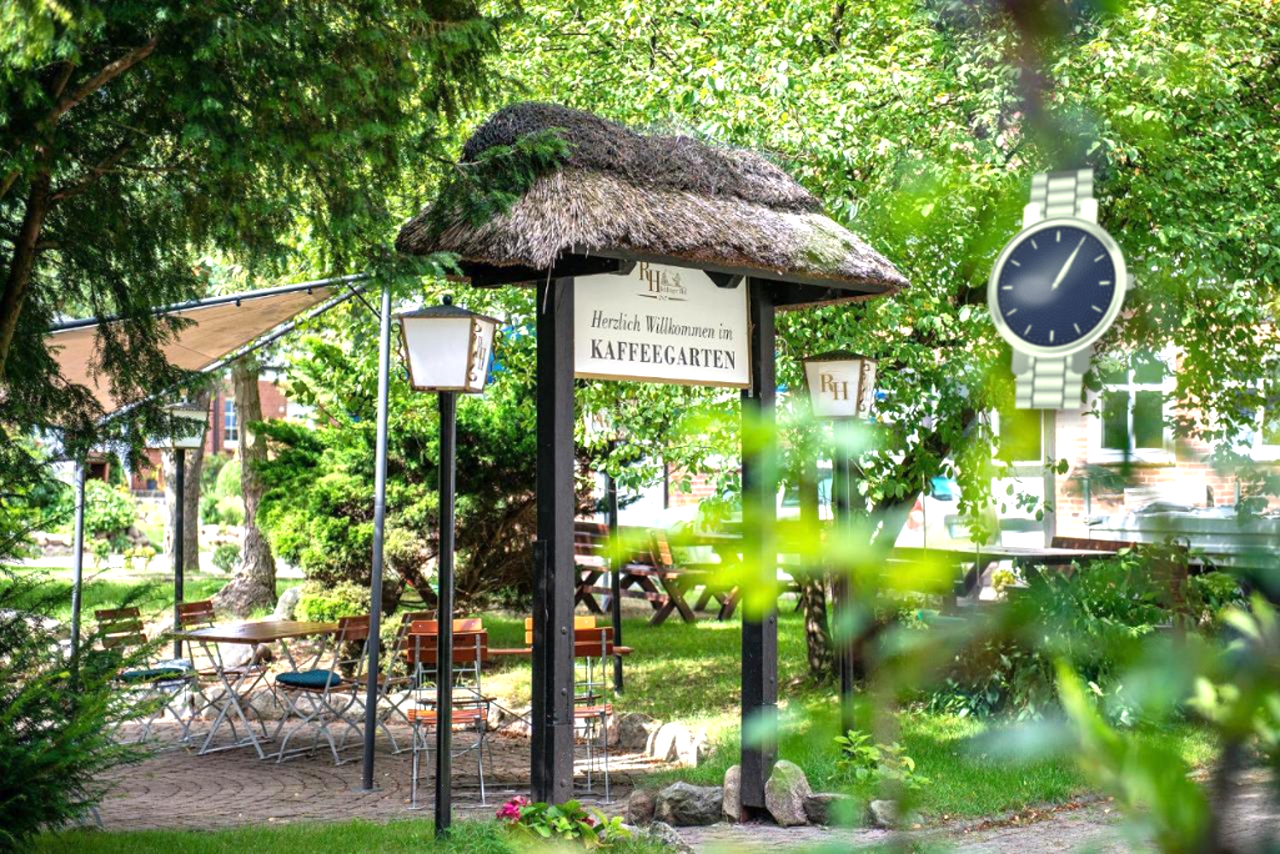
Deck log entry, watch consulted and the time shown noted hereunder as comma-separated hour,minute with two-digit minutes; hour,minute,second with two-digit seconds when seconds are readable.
1,05
